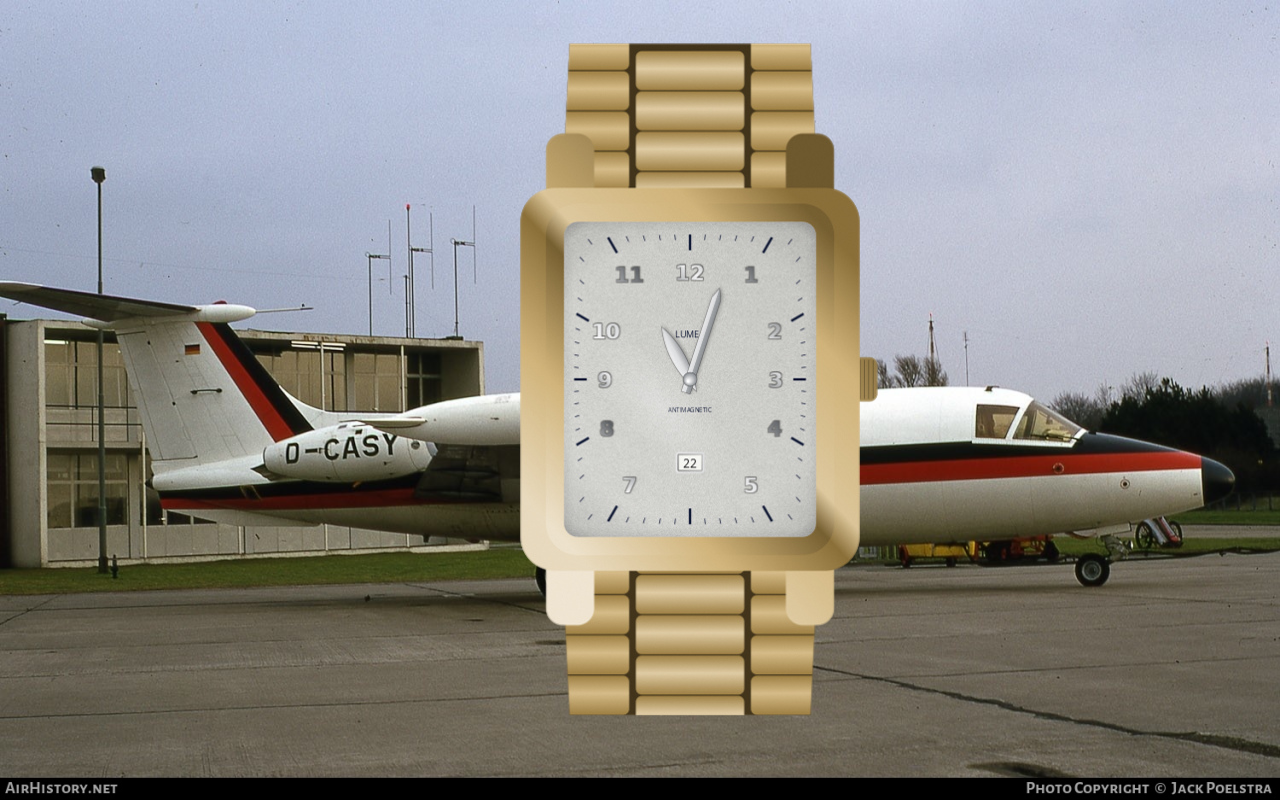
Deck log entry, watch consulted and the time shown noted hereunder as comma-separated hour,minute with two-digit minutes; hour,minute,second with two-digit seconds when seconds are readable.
11,03
